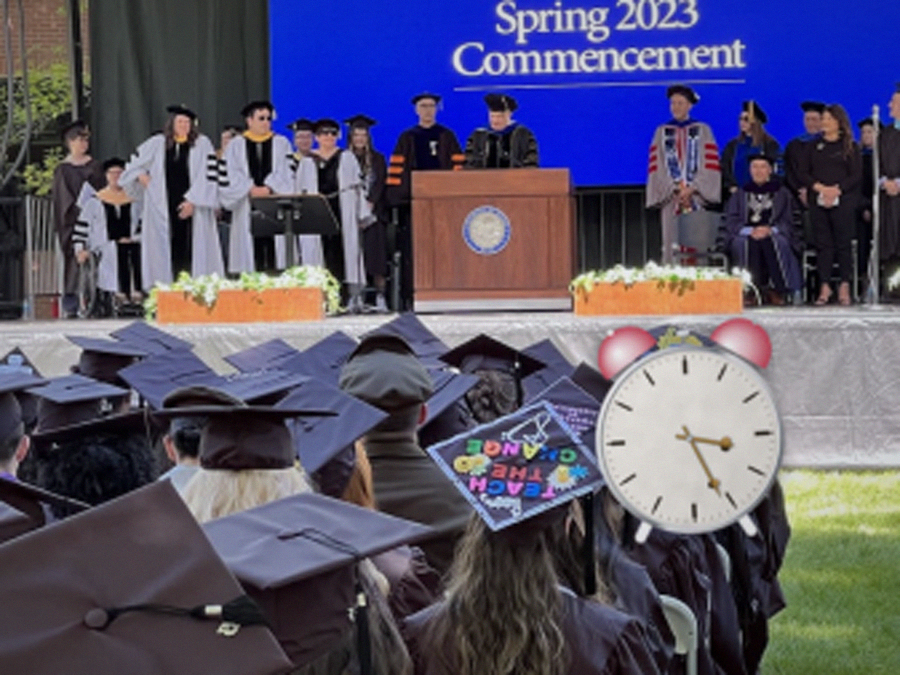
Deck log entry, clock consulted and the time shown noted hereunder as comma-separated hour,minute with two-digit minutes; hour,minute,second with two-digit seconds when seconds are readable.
3,26
